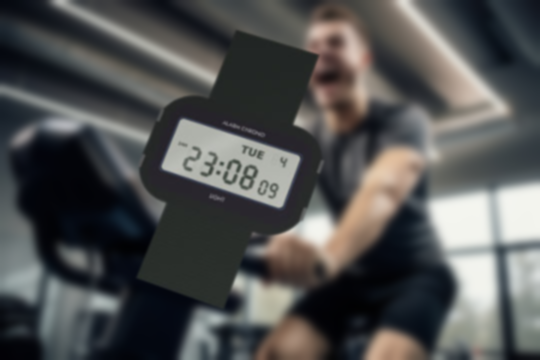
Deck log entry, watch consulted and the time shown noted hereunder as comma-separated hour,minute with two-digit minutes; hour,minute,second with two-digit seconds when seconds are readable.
23,08,09
